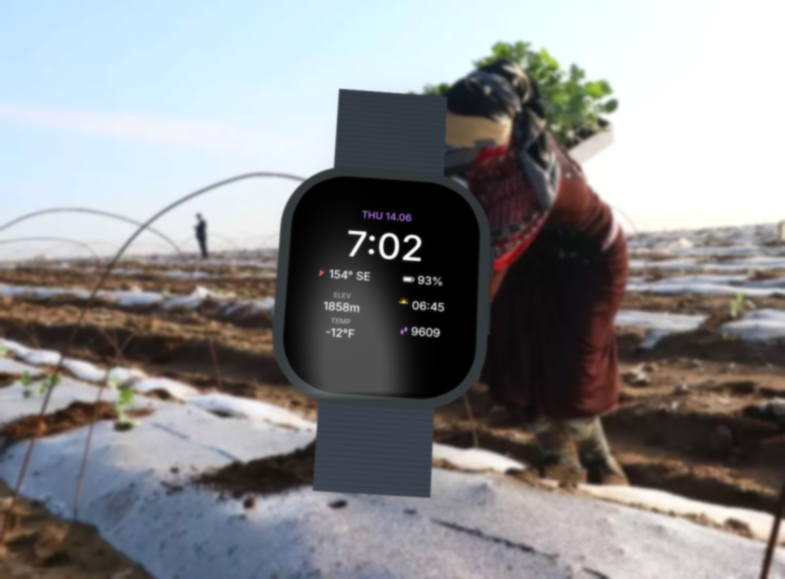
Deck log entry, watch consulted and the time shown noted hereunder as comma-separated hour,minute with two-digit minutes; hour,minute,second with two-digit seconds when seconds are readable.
7,02
